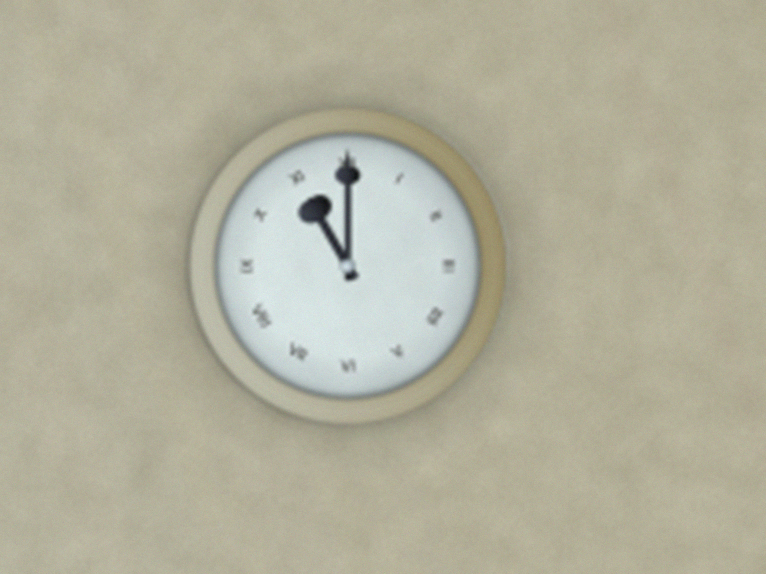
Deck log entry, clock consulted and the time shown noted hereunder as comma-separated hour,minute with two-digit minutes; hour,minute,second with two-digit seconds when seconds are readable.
11,00
